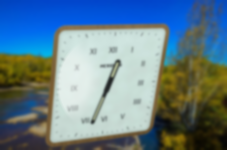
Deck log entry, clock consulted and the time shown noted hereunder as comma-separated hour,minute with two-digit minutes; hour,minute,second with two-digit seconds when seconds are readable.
12,33
